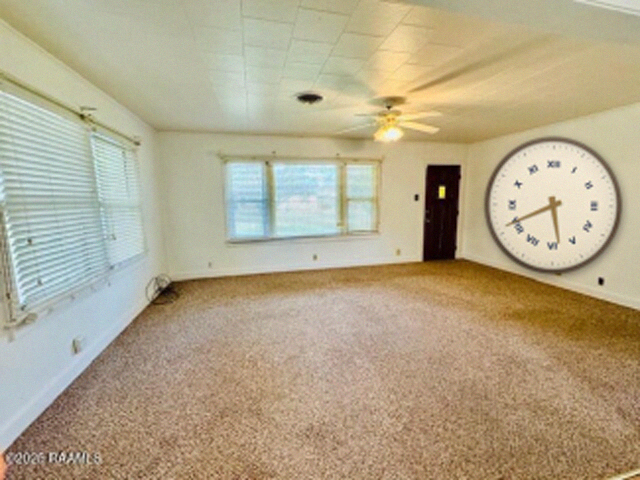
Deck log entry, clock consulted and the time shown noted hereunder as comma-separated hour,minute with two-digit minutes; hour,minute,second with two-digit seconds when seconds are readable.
5,41
